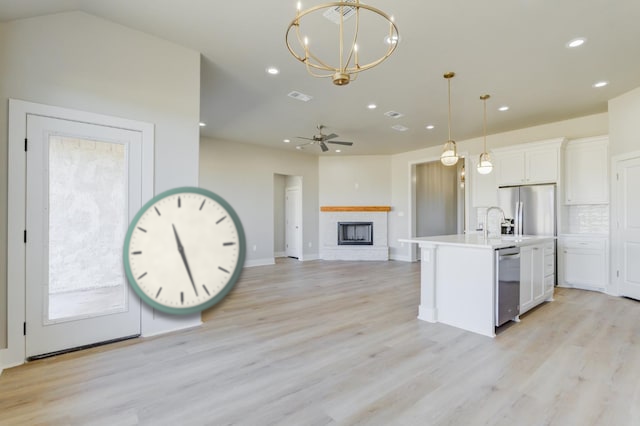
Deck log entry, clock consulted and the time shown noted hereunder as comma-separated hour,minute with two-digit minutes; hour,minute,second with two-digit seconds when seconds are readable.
11,27
